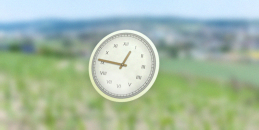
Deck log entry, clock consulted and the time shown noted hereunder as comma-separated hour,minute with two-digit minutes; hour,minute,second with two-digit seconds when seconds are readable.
12,46
